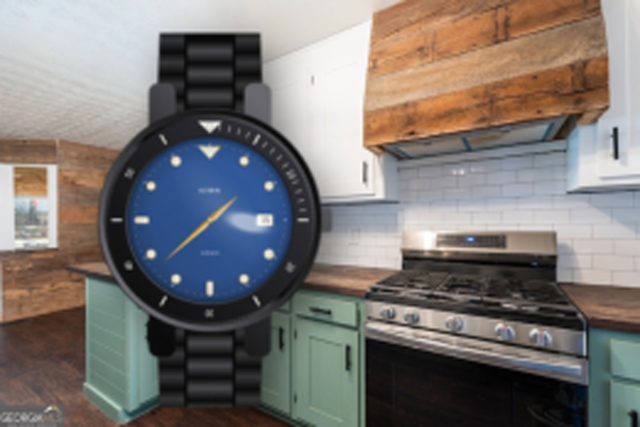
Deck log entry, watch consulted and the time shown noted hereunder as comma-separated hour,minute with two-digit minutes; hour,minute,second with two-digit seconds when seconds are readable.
1,38
